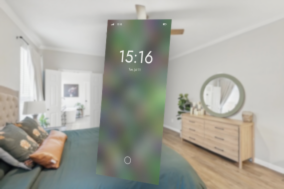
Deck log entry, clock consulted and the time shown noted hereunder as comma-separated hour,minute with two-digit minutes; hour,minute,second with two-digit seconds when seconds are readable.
15,16
